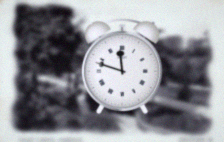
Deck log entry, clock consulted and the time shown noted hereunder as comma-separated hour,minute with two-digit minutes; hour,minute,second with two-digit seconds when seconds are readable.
11,48
